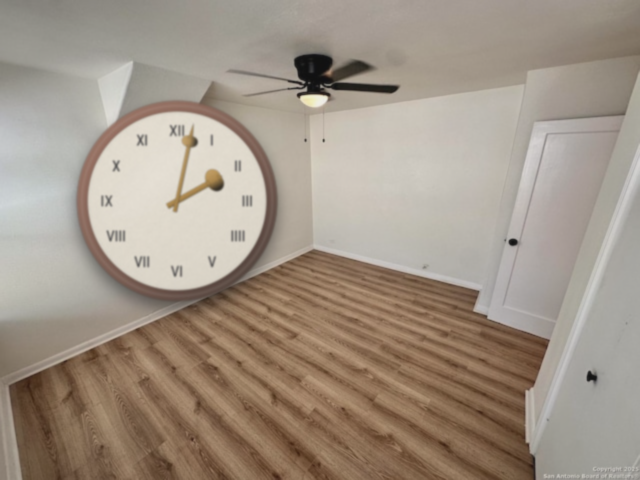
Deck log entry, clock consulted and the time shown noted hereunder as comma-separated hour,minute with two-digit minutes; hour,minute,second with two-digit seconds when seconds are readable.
2,02
